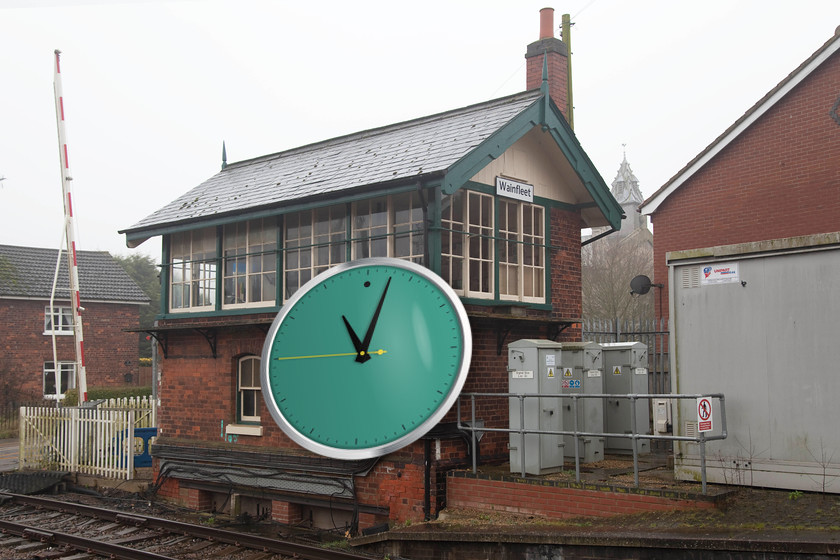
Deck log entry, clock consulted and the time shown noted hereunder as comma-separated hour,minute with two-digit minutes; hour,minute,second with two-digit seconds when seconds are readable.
11,02,45
